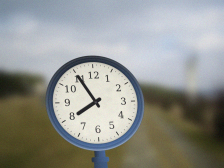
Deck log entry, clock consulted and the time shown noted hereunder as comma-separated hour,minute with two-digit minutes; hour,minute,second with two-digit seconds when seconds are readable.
7,55
